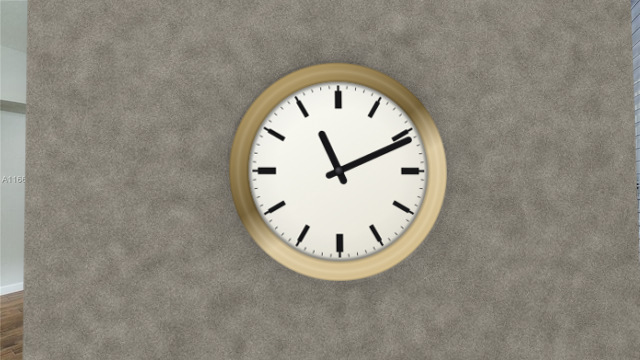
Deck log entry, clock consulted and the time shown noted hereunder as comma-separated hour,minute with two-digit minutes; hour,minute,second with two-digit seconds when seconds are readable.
11,11
